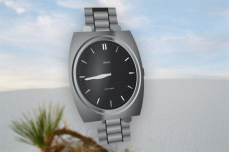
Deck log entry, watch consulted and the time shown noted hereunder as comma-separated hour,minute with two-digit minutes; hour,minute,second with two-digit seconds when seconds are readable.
8,44
